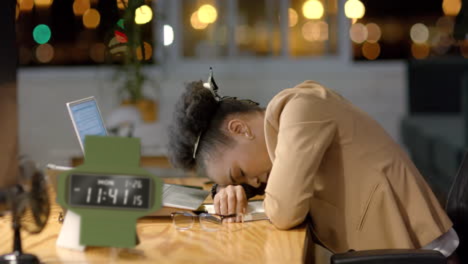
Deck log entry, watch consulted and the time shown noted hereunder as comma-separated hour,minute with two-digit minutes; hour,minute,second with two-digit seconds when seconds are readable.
11,41
